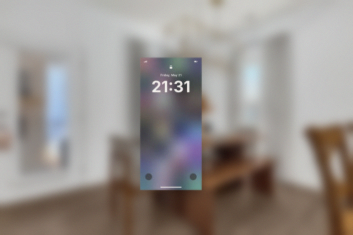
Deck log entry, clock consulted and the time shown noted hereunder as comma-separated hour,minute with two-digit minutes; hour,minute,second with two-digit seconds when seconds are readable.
21,31
